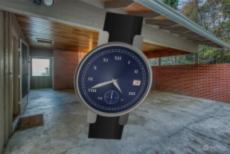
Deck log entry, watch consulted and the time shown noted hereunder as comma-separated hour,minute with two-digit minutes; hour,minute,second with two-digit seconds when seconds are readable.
4,41
